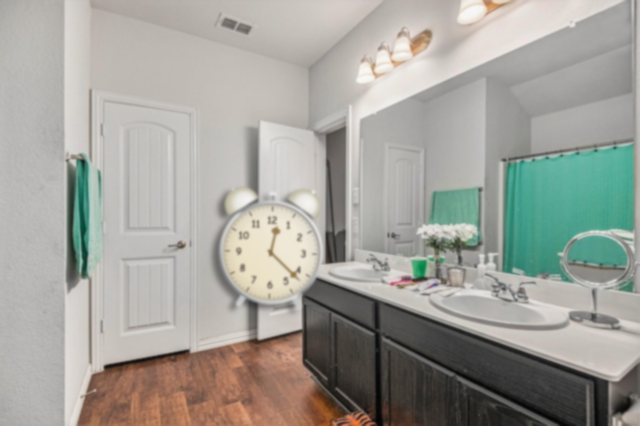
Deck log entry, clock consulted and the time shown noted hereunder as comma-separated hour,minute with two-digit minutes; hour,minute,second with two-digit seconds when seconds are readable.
12,22
